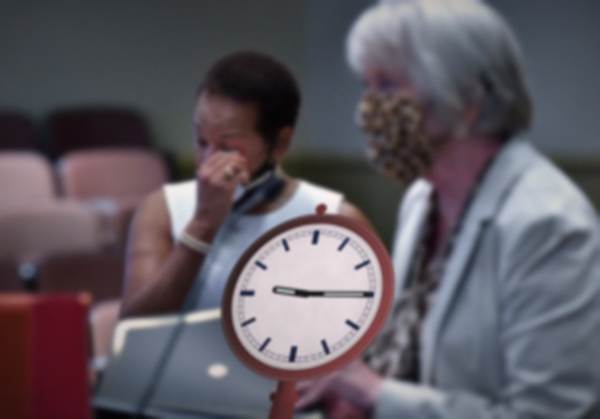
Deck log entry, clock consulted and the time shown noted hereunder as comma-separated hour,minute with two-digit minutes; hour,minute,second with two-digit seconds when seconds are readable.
9,15
